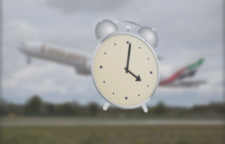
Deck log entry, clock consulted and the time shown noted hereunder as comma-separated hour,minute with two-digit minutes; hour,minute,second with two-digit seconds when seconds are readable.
4,01
